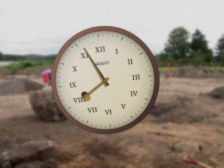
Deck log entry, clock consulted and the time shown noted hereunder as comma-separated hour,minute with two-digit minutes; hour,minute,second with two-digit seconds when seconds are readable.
7,56
